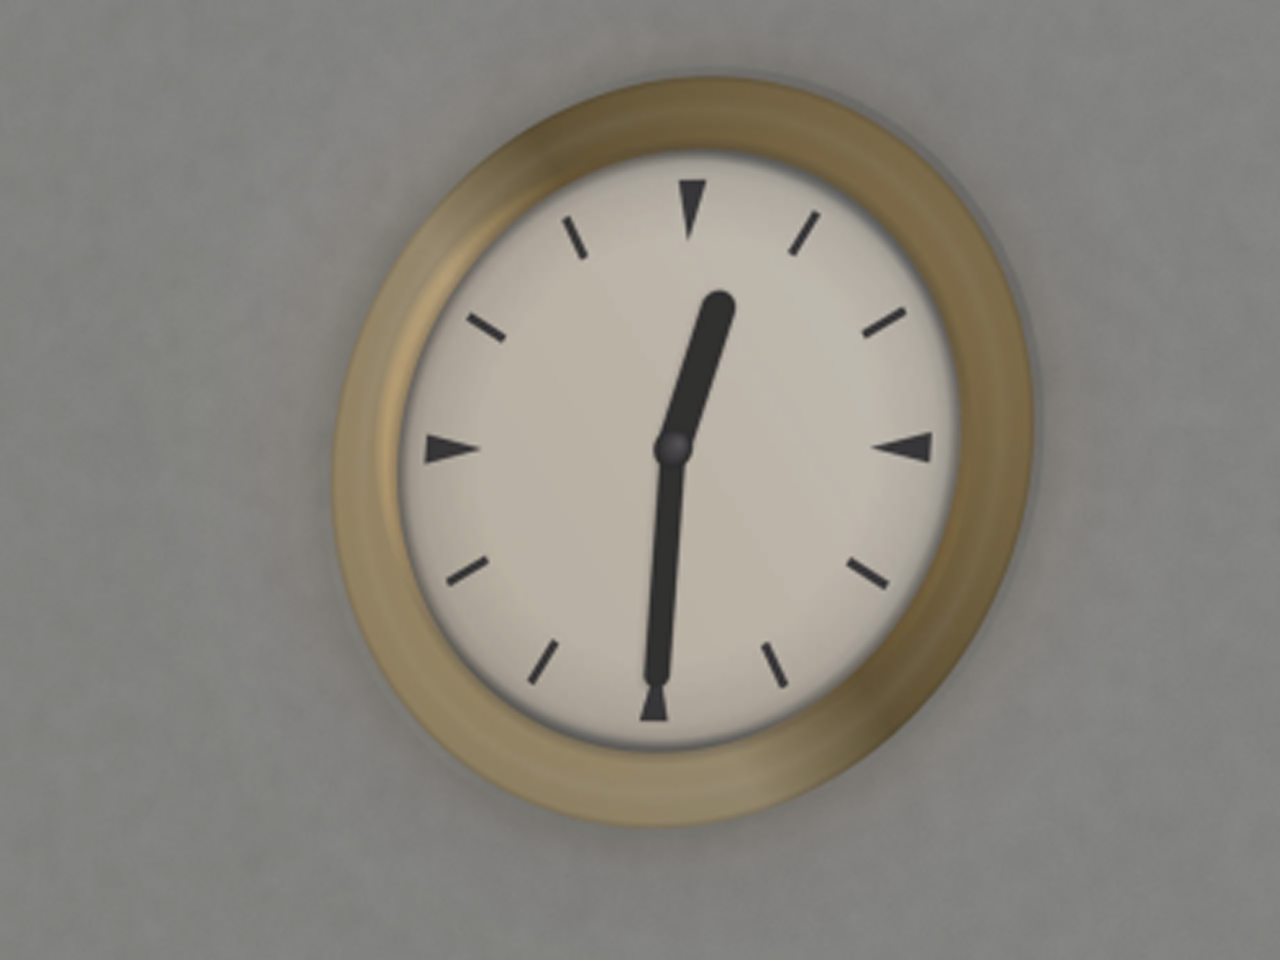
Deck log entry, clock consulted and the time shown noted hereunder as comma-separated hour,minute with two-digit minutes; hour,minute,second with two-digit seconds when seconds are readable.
12,30
